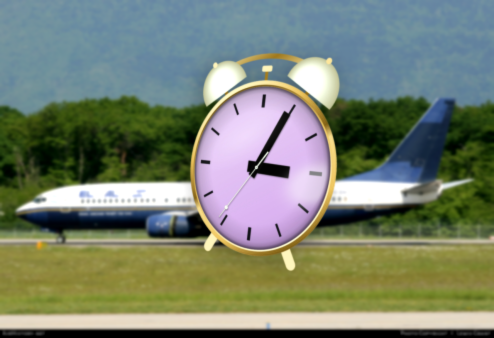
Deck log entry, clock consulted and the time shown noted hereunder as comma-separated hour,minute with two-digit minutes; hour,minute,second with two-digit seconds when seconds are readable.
3,04,36
